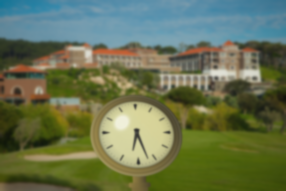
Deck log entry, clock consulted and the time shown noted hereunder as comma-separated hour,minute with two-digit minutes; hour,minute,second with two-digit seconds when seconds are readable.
6,27
